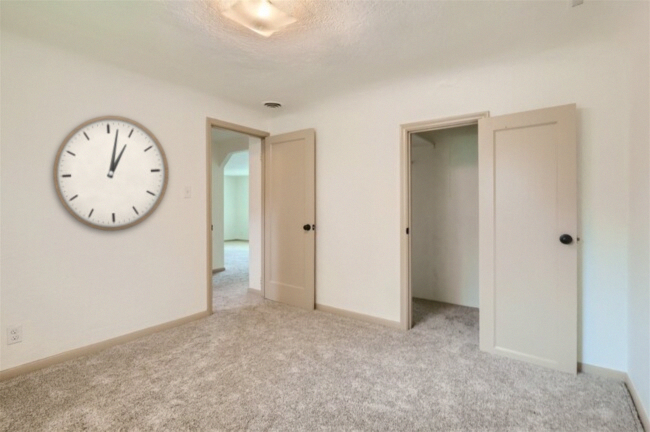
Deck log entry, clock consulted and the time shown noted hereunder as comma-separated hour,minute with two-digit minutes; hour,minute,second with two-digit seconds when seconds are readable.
1,02
